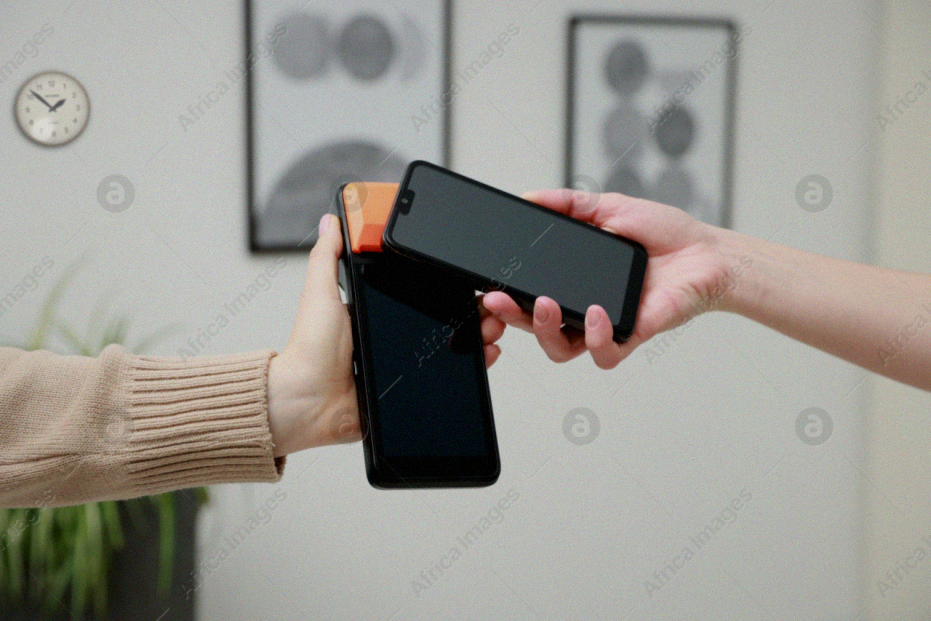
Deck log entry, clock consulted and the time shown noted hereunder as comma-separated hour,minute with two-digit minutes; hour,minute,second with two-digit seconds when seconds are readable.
1,52
